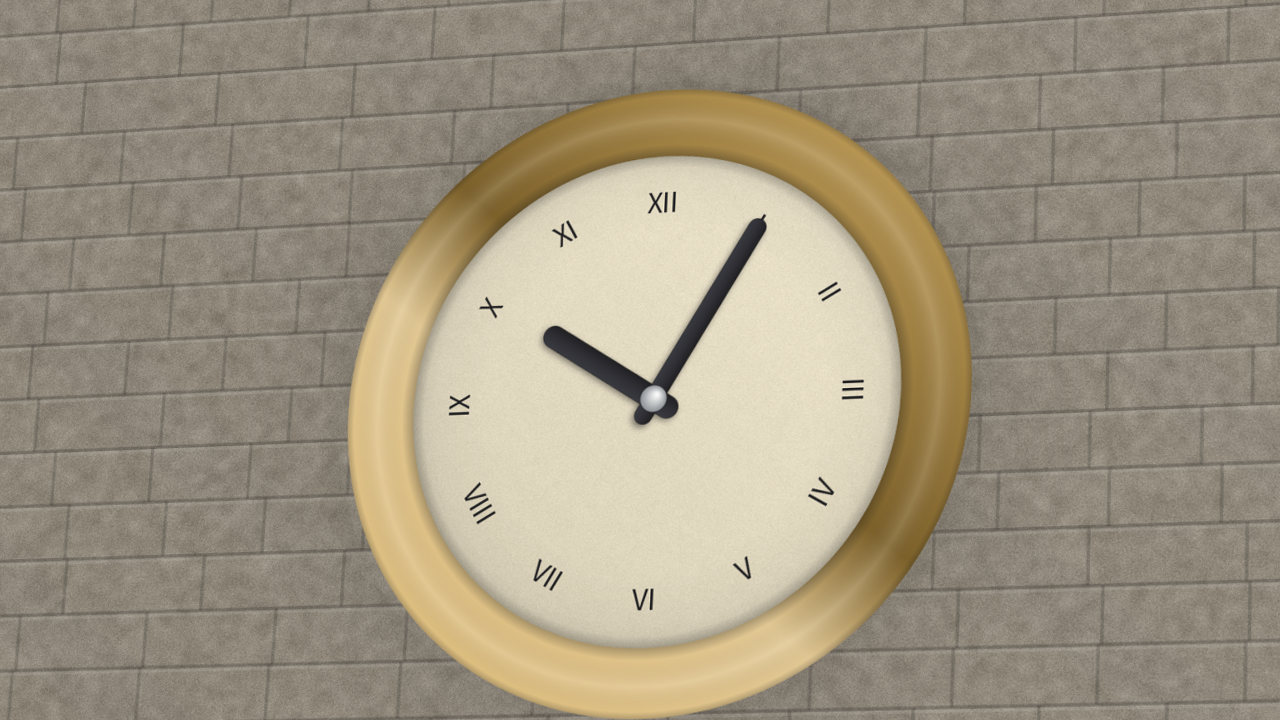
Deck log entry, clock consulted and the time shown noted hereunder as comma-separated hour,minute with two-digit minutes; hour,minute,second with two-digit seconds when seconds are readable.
10,05
